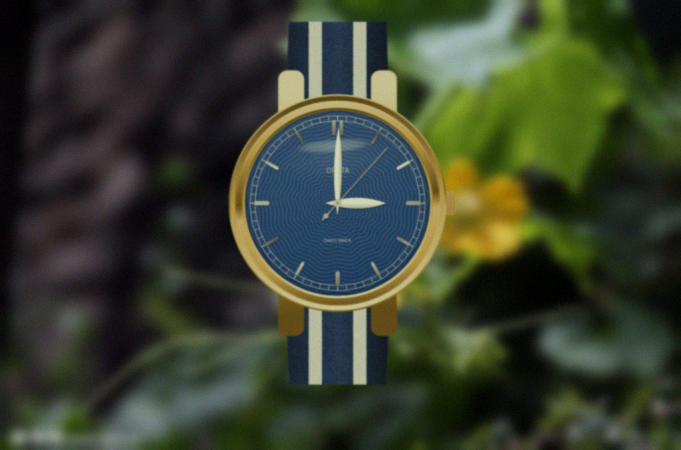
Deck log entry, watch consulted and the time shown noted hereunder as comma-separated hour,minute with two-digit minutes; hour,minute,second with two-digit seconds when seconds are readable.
3,00,07
